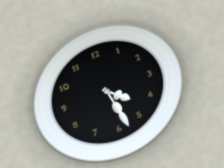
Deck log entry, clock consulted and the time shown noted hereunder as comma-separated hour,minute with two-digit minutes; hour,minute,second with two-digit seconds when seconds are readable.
4,28
